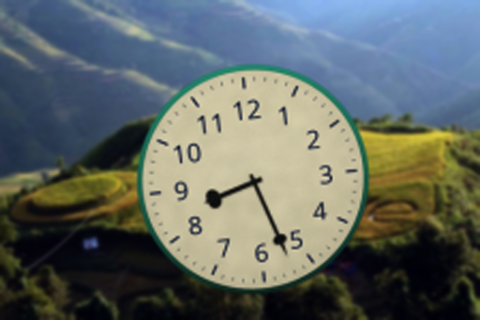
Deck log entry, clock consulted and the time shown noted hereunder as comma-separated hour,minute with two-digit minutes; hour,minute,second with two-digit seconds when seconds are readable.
8,27
